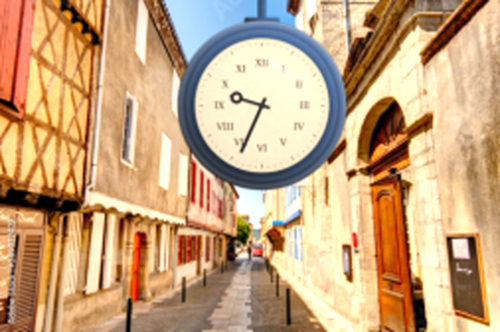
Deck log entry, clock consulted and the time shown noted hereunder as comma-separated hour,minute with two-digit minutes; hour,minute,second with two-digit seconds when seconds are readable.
9,34
